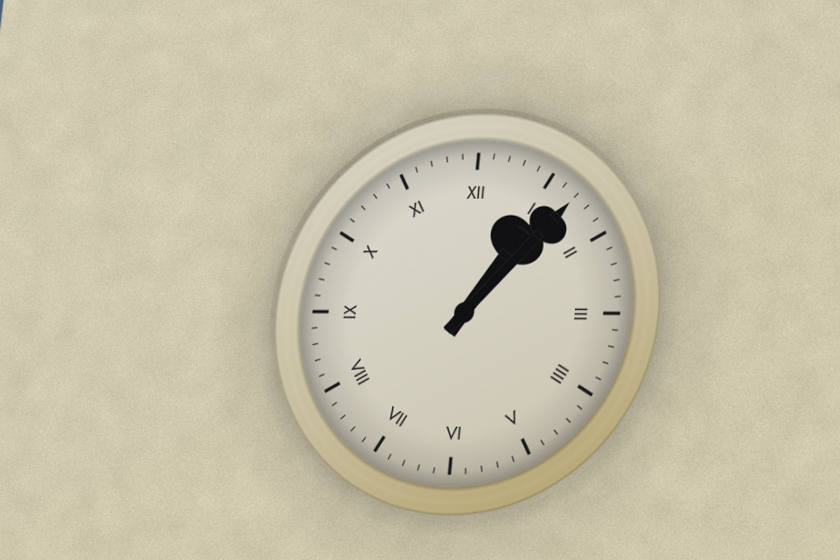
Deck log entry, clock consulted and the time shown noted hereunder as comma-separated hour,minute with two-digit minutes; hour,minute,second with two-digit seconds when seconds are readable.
1,07
